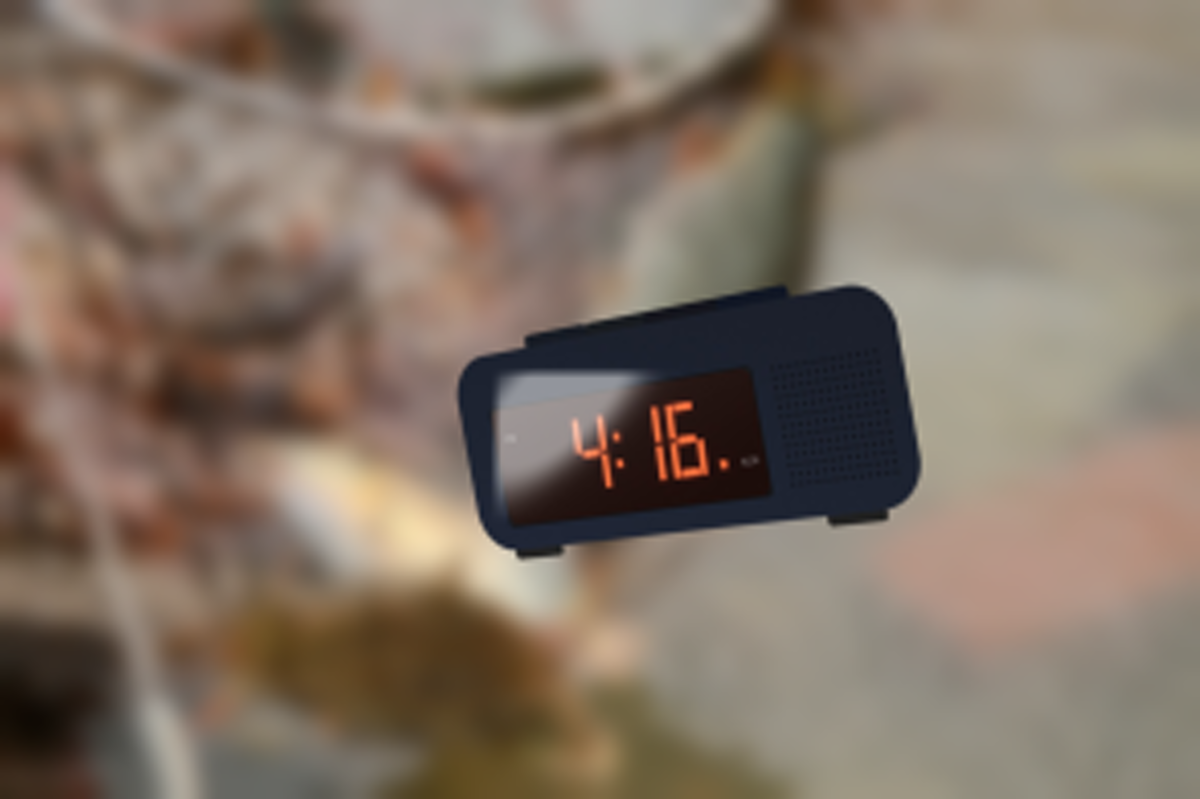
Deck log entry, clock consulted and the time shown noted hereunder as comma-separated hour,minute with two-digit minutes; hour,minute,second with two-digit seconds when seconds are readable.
4,16
